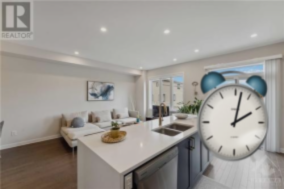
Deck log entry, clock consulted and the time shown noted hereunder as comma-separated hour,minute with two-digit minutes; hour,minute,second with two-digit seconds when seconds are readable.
2,02
